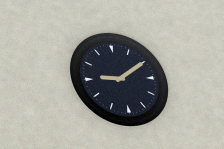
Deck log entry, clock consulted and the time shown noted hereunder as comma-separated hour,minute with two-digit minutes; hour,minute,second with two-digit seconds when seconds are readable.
9,10
